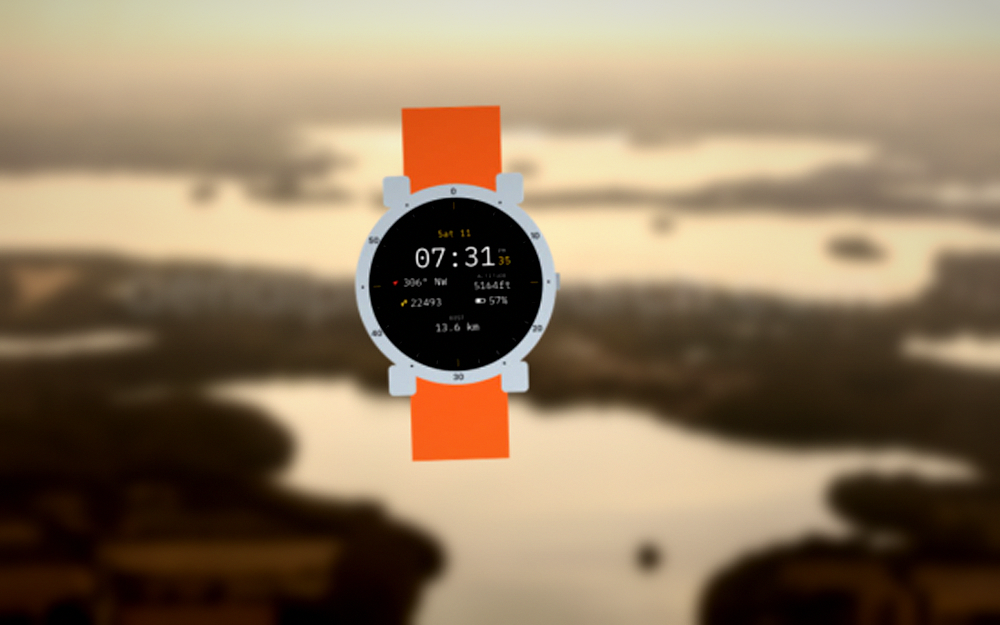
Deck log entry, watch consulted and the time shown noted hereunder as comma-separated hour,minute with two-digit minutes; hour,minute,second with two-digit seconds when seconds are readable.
7,31
